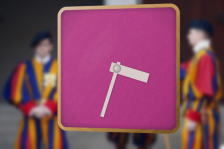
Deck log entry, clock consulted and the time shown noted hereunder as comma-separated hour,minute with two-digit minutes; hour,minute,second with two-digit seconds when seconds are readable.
3,33
